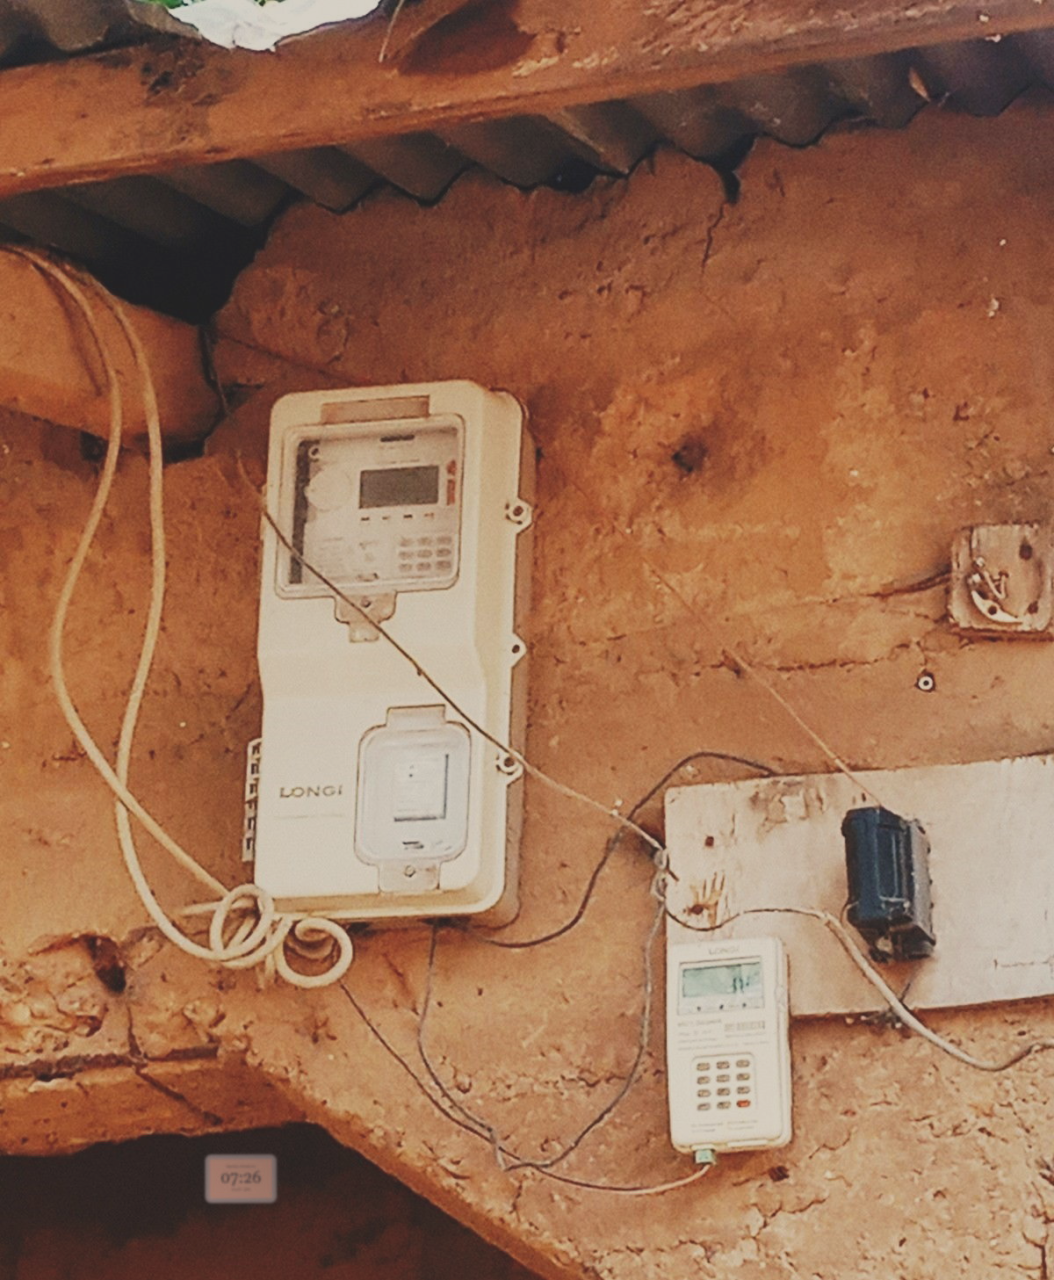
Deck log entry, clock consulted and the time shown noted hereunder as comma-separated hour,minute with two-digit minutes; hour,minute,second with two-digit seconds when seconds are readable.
7,26
